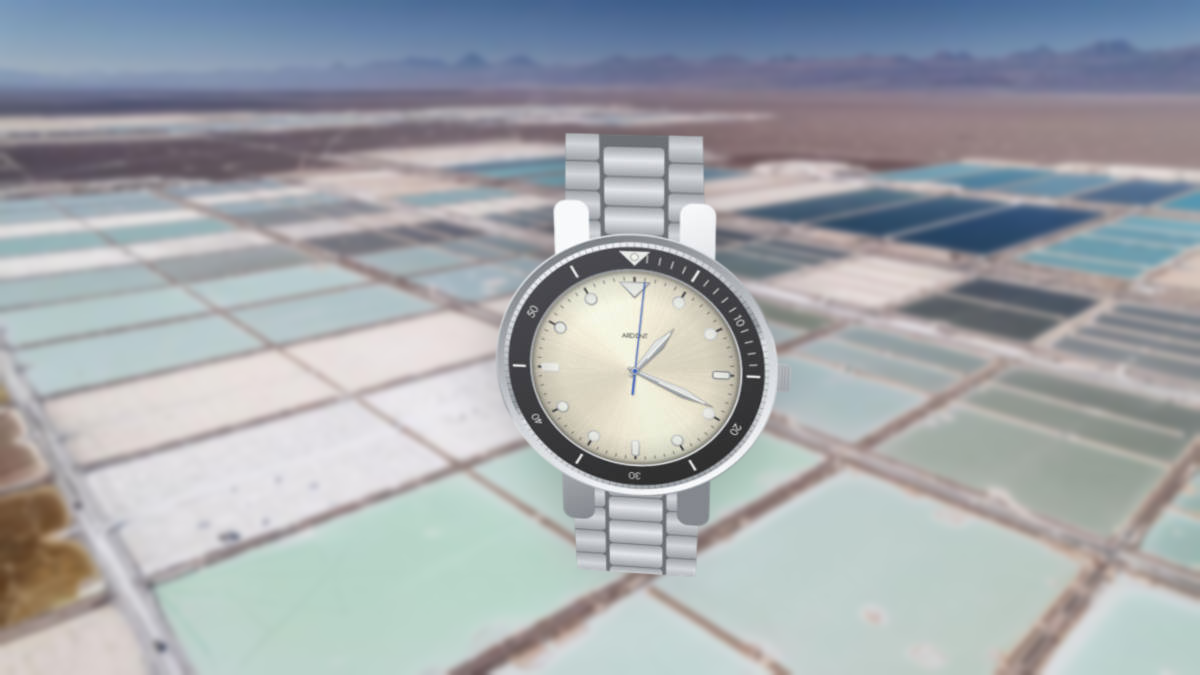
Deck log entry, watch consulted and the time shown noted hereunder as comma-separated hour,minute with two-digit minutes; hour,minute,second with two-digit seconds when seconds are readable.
1,19,01
